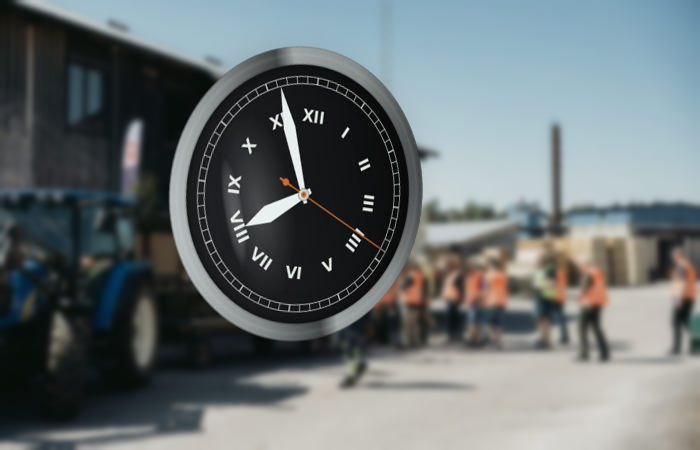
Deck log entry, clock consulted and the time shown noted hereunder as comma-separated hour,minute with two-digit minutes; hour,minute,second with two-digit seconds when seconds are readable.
7,56,19
